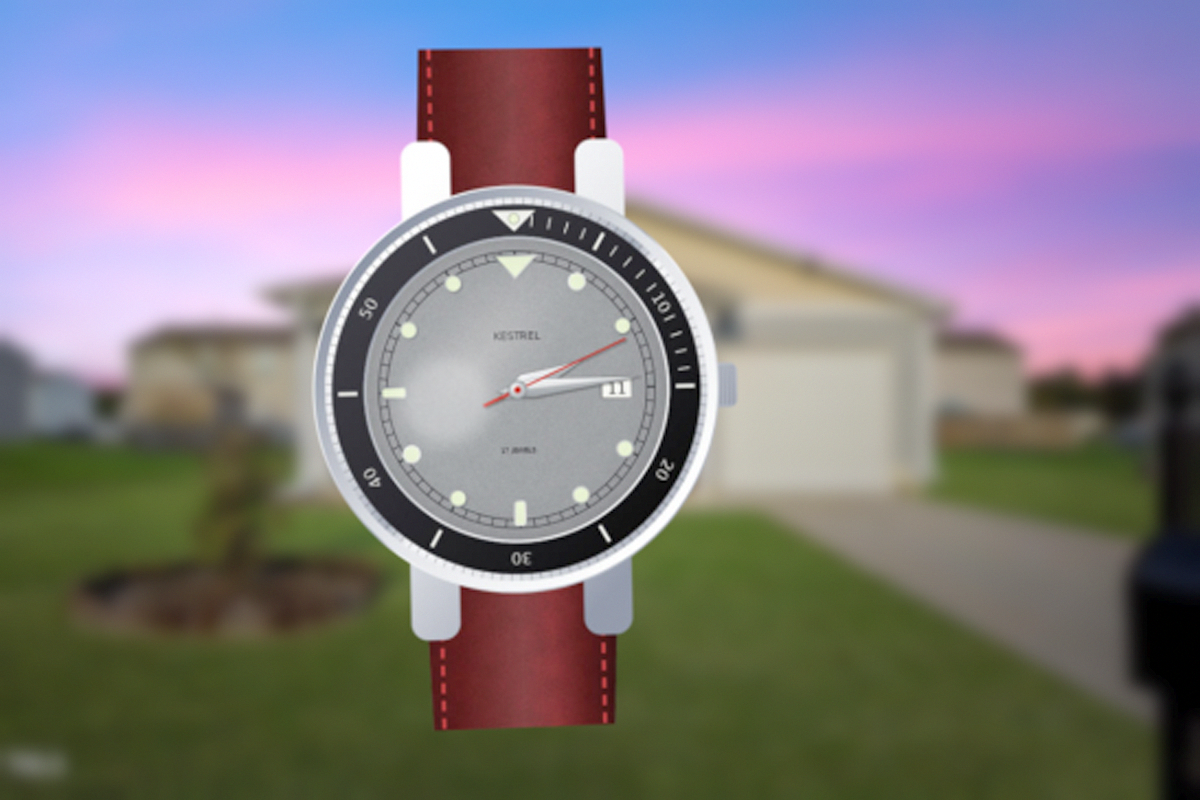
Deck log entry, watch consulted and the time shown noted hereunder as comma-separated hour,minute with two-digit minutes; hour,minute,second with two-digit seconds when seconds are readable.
2,14,11
